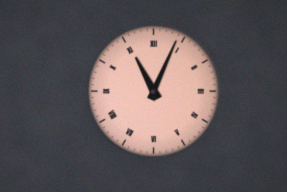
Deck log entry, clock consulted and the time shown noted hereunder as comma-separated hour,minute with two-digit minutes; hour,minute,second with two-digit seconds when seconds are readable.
11,04
